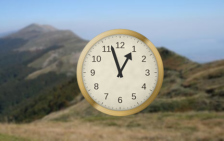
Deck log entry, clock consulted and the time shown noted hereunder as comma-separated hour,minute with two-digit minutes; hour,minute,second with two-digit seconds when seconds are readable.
12,57
